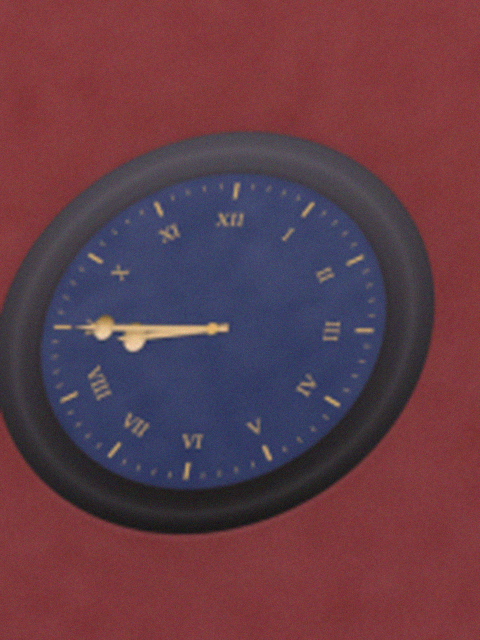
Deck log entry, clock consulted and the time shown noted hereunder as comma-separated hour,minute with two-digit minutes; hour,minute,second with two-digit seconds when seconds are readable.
8,45
